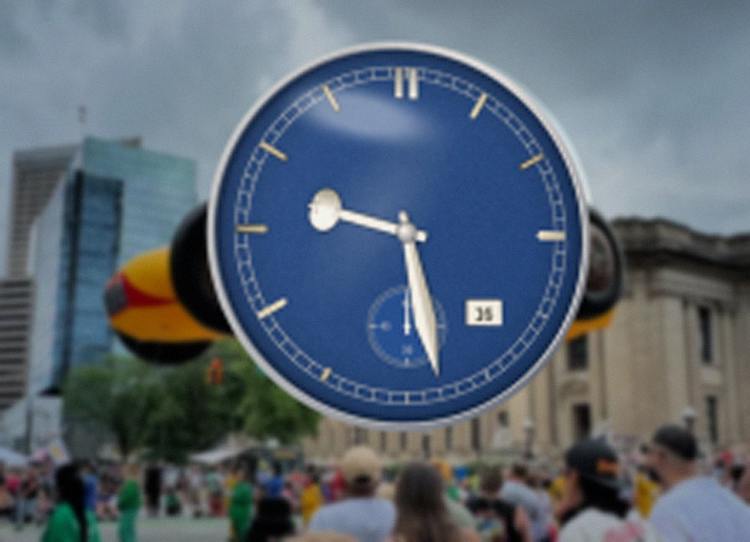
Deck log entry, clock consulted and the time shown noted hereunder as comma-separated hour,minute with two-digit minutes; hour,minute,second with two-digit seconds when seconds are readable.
9,28
